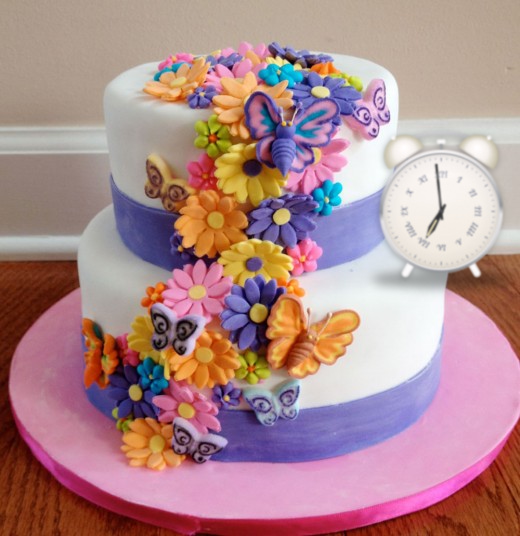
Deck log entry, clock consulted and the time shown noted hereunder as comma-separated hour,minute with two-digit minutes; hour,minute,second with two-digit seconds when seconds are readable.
6,59
